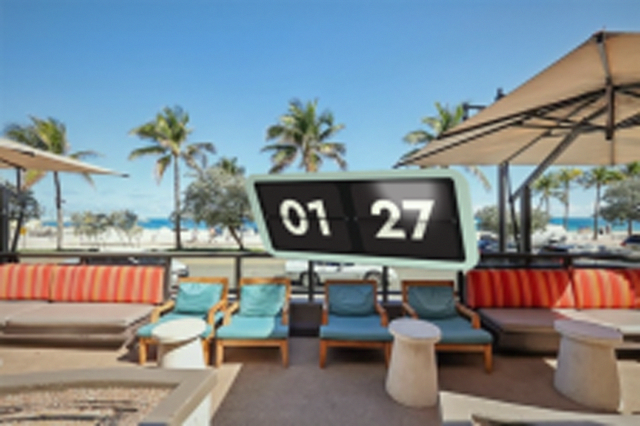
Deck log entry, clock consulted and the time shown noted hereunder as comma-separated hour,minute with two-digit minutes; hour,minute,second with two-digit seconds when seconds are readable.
1,27
